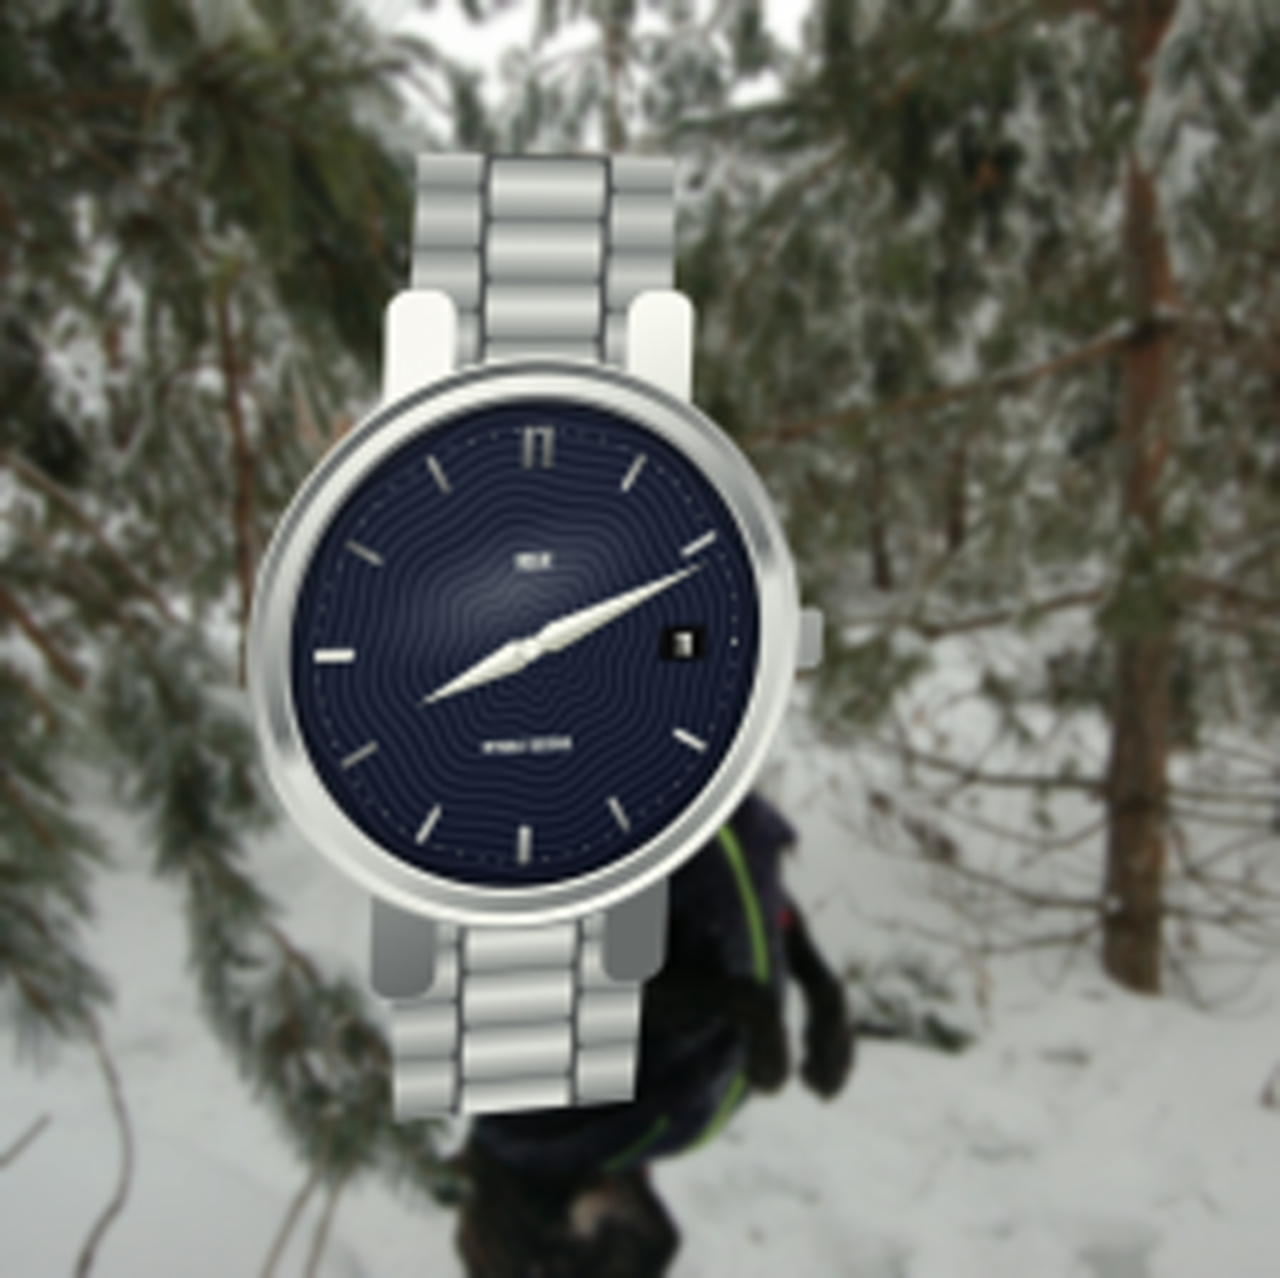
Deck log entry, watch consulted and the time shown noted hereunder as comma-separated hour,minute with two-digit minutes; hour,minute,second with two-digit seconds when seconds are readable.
8,11
